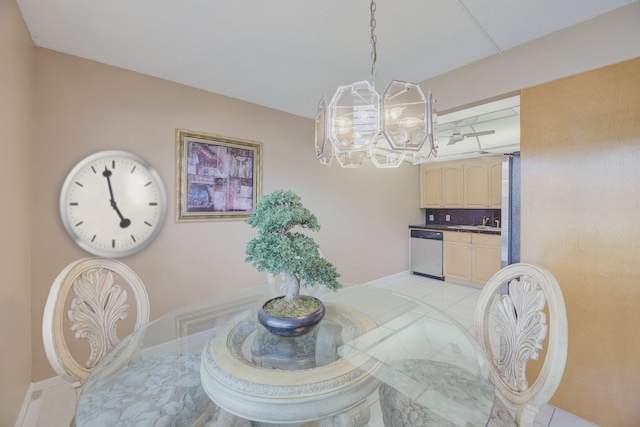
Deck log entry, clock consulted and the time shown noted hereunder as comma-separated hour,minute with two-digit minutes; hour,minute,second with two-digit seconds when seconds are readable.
4,58
